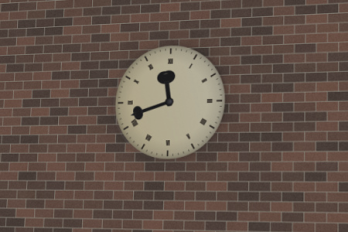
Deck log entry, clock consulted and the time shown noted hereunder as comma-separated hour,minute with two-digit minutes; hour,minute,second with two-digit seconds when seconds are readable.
11,42
